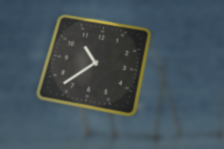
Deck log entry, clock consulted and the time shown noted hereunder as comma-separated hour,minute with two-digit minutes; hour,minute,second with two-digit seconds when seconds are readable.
10,37
